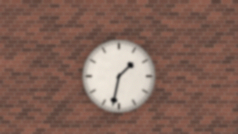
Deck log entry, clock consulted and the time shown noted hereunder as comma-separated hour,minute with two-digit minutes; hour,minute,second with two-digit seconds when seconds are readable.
1,32
